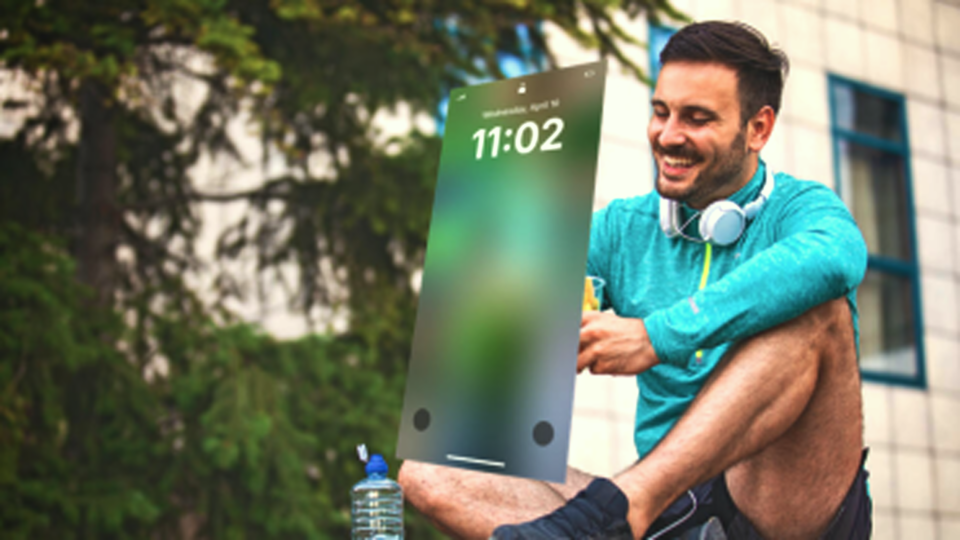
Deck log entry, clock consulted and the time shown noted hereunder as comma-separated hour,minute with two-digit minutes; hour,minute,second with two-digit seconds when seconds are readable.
11,02
